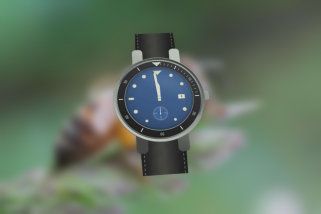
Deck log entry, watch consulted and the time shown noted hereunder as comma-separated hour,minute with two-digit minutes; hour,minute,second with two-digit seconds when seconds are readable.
11,59
